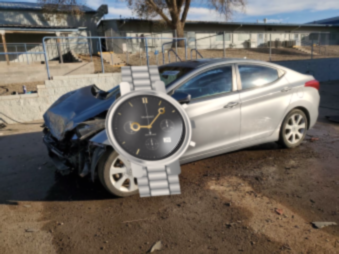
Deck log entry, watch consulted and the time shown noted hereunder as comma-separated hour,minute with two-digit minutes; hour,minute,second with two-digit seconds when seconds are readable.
9,07
